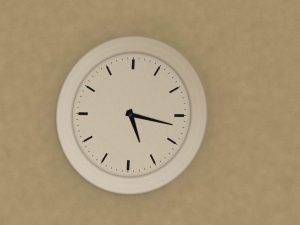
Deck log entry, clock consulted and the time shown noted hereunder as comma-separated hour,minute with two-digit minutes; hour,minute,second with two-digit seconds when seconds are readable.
5,17
